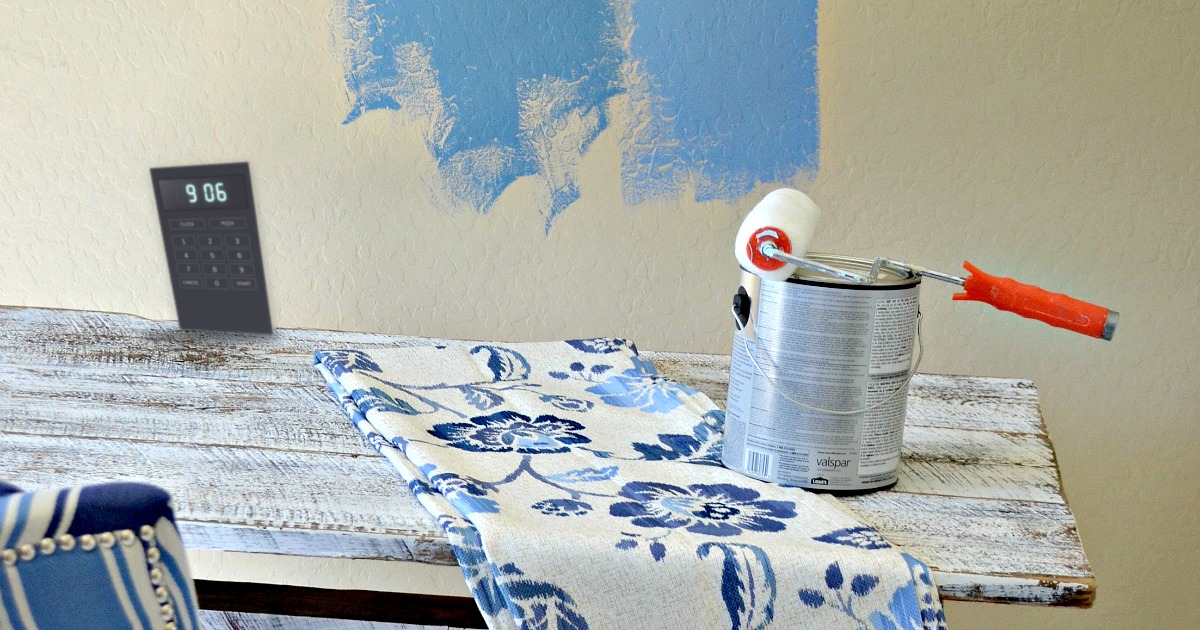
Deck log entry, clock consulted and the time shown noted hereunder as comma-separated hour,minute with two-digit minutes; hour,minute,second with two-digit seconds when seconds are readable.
9,06
